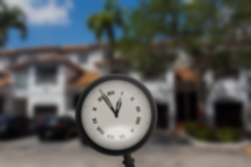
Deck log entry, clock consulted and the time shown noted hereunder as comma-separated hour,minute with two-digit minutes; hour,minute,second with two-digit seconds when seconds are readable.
12,57
